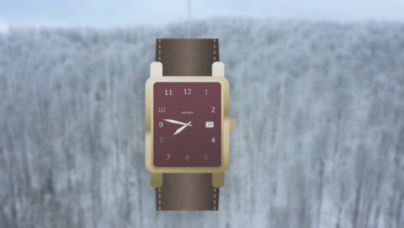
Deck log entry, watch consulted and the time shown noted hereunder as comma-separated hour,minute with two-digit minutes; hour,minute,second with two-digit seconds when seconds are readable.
7,47
